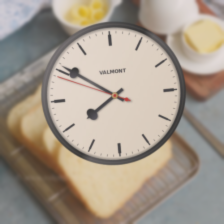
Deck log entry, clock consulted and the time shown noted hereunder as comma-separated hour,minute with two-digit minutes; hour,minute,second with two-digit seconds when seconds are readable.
7,50,49
